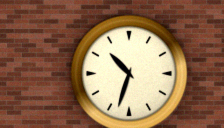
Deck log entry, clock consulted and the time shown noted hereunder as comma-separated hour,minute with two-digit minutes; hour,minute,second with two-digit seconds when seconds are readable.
10,33
